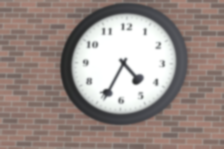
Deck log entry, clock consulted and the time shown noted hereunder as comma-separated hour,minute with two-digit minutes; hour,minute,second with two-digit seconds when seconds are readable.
4,34
